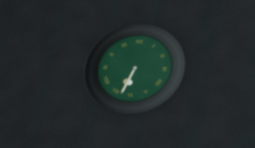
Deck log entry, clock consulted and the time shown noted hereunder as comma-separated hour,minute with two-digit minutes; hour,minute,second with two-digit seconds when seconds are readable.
6,33
